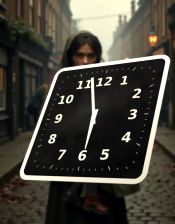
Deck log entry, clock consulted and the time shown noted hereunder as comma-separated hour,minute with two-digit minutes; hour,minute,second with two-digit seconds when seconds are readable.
5,57
